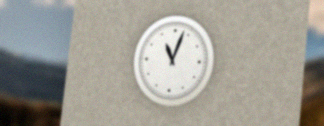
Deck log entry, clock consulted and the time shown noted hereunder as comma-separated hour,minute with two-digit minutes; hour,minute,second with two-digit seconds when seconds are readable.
11,03
